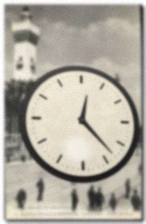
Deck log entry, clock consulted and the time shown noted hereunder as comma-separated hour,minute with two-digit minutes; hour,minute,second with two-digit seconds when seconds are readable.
12,23
